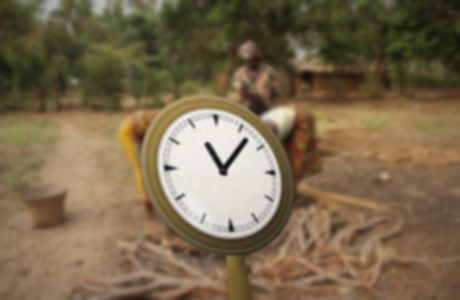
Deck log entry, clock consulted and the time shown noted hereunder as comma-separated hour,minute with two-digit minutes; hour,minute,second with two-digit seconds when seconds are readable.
11,07
